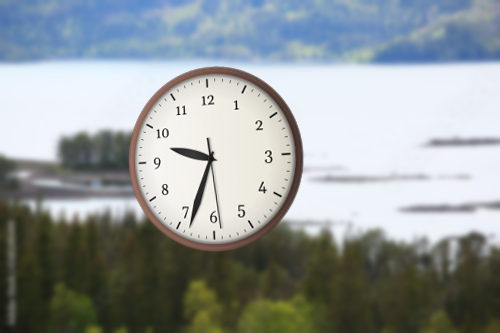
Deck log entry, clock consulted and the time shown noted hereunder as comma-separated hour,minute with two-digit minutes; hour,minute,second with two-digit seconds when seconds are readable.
9,33,29
